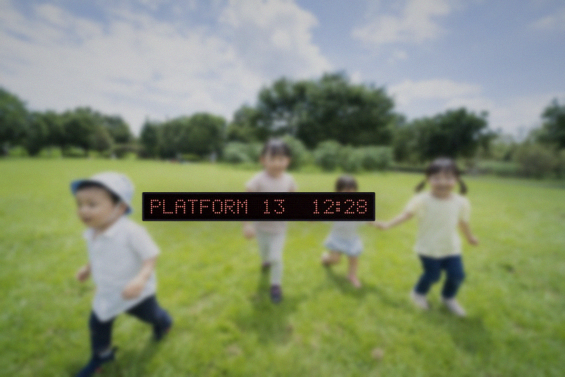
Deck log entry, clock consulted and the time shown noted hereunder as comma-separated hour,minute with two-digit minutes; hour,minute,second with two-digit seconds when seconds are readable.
12,28
